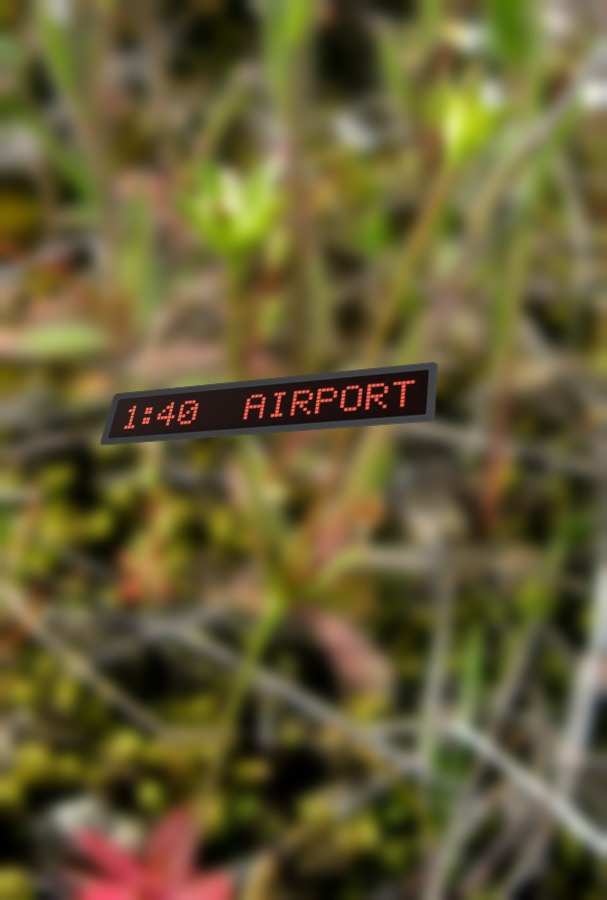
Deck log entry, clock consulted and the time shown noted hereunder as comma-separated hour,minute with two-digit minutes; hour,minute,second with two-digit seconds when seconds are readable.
1,40
